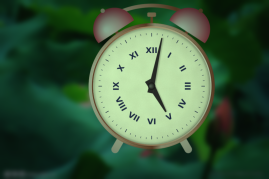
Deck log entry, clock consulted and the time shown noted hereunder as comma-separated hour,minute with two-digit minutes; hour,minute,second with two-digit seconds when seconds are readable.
5,02
